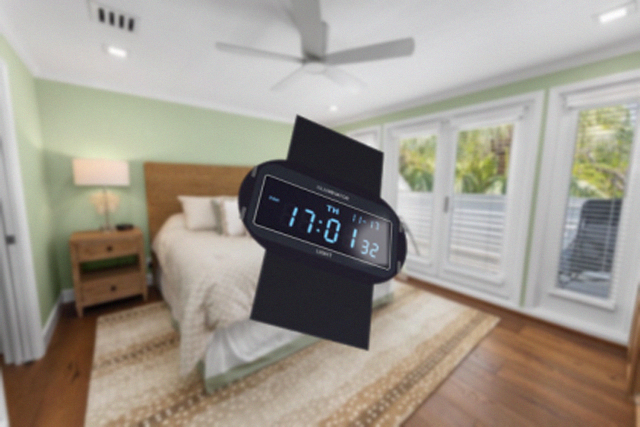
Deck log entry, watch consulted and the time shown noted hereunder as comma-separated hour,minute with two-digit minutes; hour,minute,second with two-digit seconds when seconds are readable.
17,01,32
